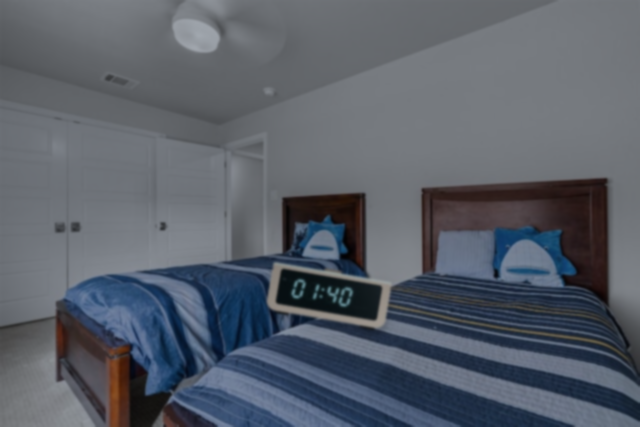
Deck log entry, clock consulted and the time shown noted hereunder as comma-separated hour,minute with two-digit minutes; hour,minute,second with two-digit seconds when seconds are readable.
1,40
